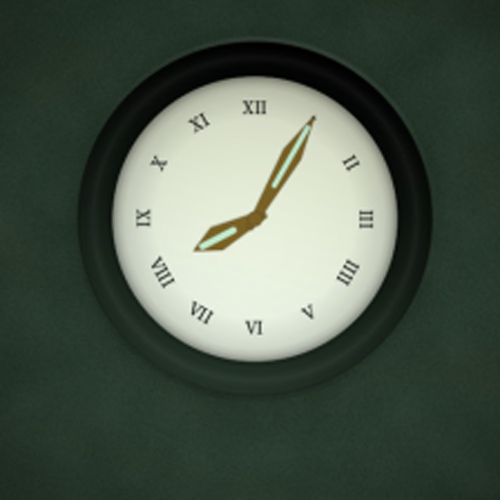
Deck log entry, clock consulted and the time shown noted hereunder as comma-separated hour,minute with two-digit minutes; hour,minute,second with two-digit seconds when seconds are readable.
8,05
